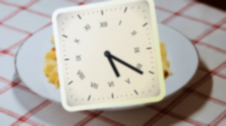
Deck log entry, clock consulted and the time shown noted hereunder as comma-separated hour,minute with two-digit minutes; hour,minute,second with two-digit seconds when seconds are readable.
5,21
